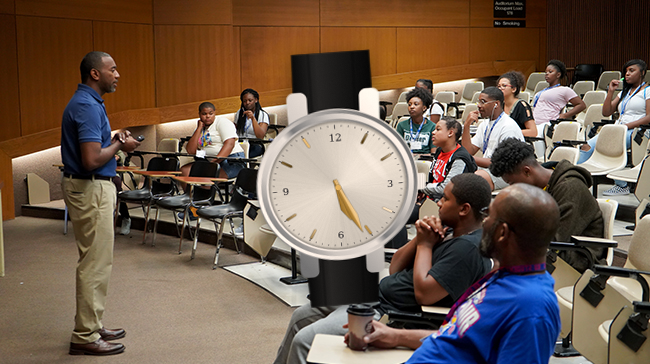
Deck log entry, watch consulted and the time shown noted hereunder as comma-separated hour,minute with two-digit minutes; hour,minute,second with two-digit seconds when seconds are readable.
5,26
